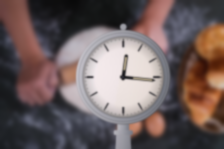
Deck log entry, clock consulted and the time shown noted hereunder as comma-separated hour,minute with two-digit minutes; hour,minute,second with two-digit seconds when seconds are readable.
12,16
